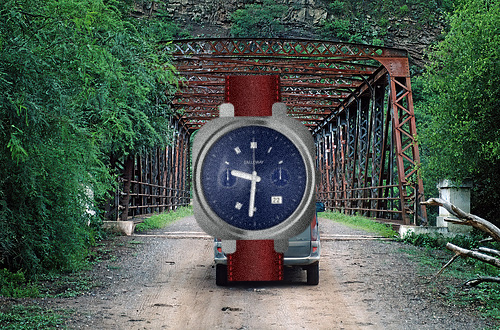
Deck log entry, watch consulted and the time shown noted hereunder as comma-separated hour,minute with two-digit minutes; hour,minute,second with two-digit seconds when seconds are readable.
9,31
